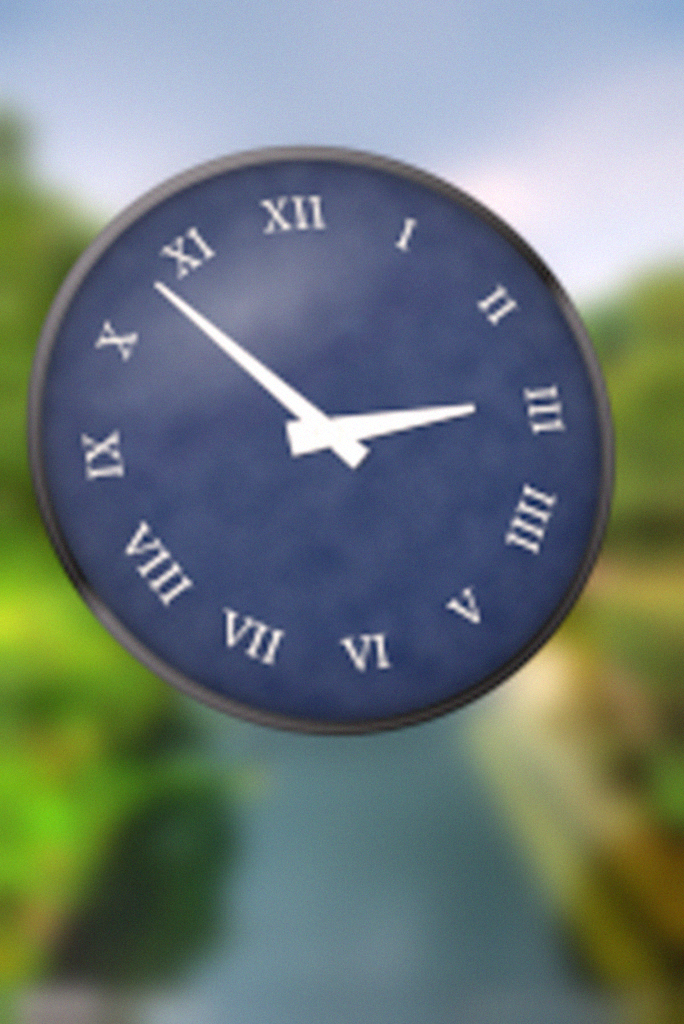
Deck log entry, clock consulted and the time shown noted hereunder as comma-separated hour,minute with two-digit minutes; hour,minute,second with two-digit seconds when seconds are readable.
2,53
